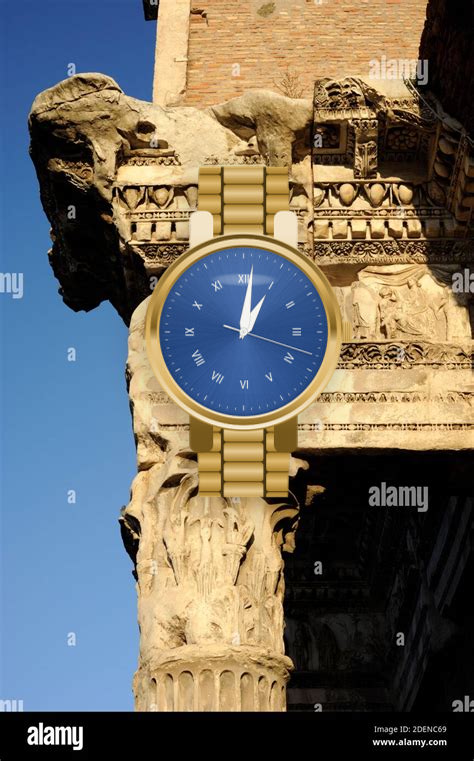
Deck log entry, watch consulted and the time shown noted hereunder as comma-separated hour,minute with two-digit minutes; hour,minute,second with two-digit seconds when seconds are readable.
1,01,18
